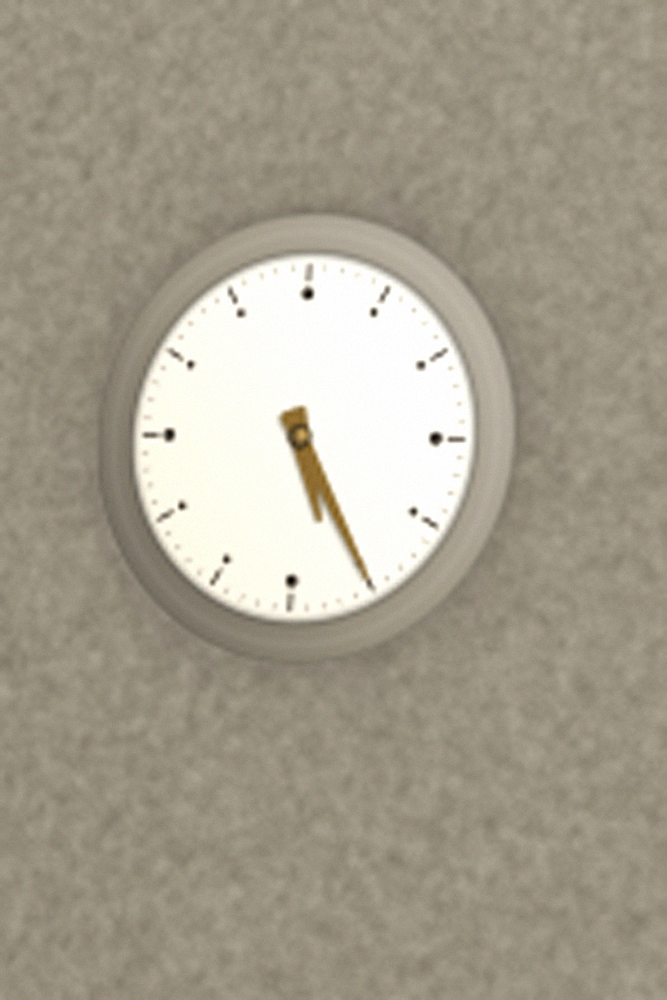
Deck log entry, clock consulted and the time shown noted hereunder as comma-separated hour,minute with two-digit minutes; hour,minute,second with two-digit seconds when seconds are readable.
5,25
